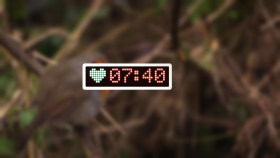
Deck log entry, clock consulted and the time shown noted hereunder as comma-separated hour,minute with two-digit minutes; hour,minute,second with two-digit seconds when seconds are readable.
7,40
